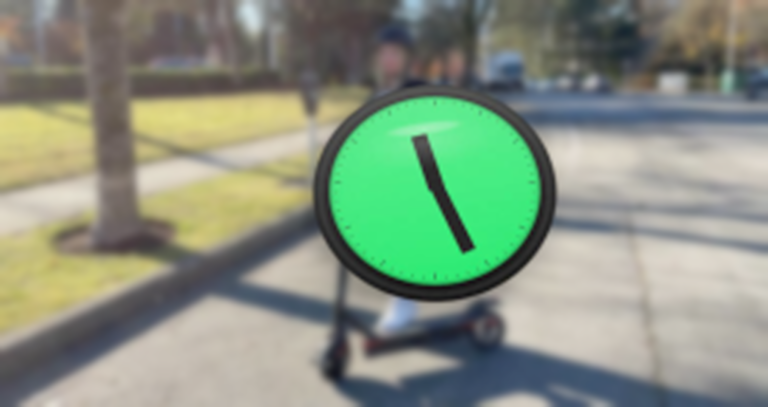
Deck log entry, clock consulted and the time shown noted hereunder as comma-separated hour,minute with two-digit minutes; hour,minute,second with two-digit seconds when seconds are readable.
11,26
